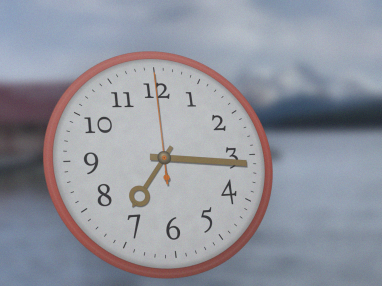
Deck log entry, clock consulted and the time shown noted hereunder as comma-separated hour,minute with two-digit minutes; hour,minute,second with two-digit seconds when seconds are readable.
7,16,00
